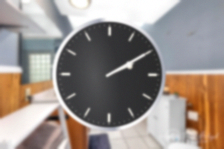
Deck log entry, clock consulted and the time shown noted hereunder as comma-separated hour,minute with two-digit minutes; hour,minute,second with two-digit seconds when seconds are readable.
2,10
